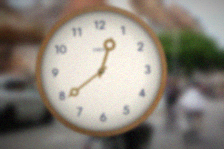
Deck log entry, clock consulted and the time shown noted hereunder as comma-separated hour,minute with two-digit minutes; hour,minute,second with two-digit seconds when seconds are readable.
12,39
